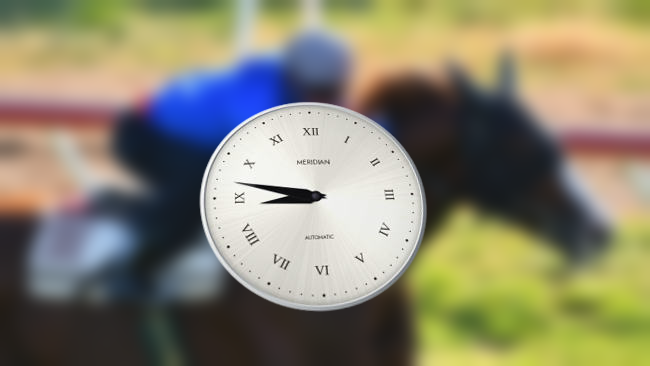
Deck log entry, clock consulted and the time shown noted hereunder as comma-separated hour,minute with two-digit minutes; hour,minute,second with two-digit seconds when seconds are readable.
8,47
